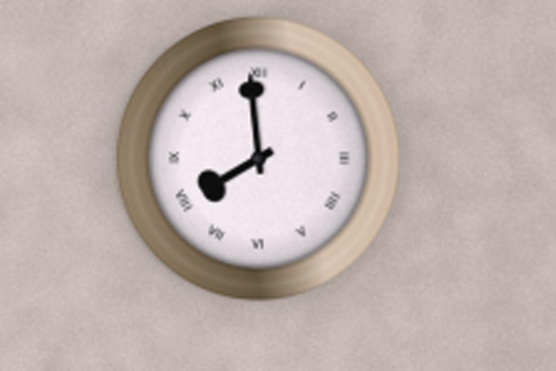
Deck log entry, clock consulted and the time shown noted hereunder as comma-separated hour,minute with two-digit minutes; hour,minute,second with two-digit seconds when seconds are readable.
7,59
